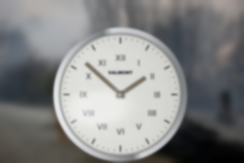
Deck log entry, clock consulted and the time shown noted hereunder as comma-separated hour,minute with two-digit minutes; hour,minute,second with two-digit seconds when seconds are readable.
1,52
